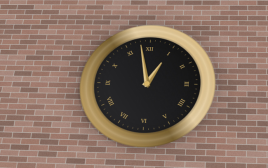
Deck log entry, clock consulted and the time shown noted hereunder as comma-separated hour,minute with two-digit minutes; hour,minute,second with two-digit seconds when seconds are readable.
12,58
